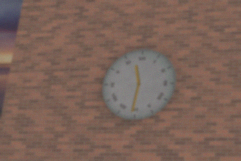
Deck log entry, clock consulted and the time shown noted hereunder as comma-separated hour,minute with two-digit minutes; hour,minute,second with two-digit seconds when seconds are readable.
11,31
